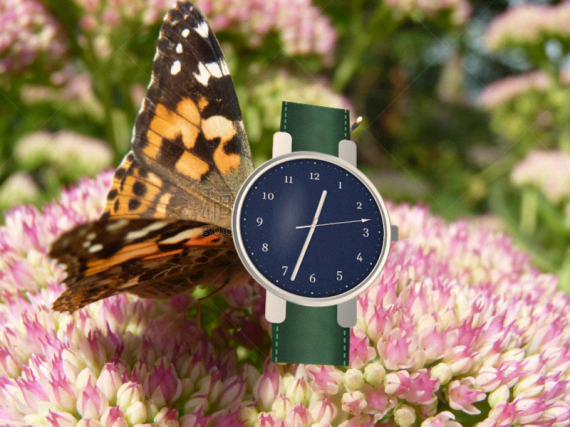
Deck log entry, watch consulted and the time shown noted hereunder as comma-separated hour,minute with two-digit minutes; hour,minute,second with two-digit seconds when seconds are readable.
12,33,13
